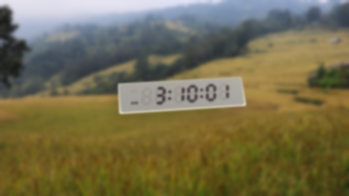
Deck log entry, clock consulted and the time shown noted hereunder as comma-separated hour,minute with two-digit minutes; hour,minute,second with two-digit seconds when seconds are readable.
3,10,01
